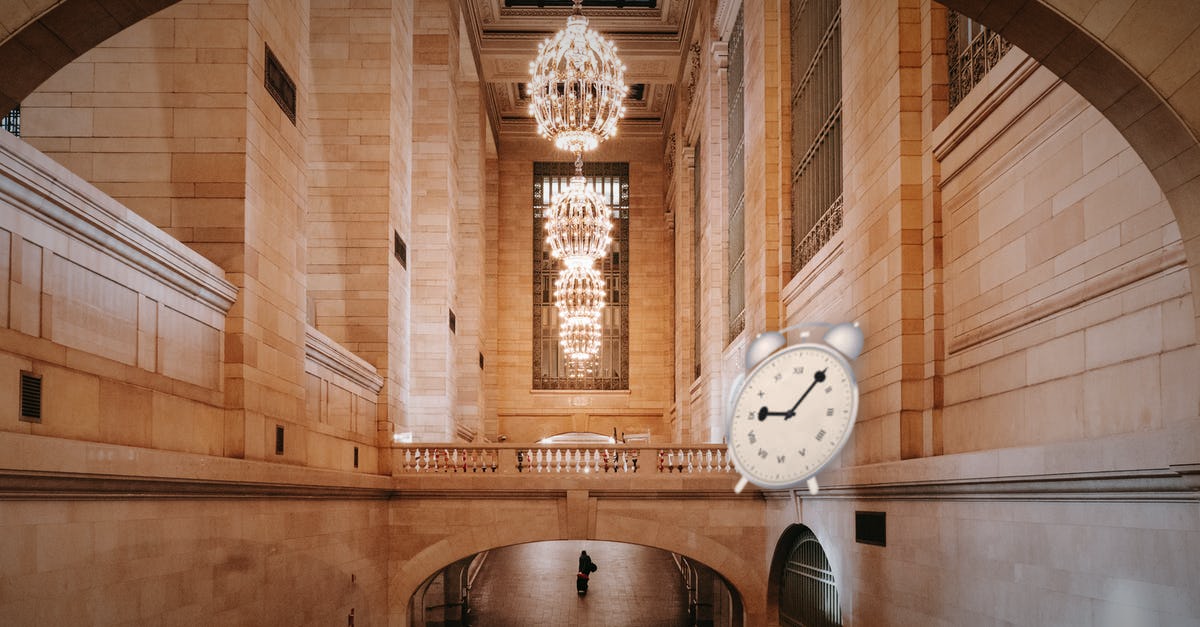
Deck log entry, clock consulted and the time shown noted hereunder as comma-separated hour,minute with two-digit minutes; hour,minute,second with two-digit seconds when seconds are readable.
9,06
